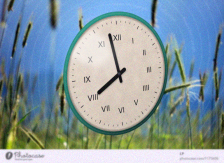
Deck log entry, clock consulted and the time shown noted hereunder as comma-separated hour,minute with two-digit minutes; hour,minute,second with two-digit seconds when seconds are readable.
7,58
